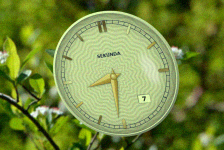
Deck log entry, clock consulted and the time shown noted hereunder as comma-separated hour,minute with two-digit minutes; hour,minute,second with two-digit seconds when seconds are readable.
8,31
